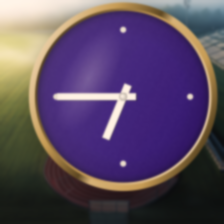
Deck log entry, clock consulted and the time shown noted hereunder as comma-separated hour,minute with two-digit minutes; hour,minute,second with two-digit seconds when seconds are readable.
6,45
